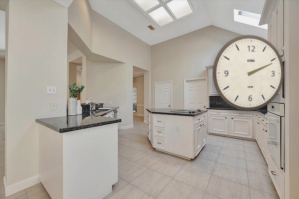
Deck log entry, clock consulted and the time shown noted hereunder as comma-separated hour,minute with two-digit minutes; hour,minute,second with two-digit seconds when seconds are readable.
2,11
